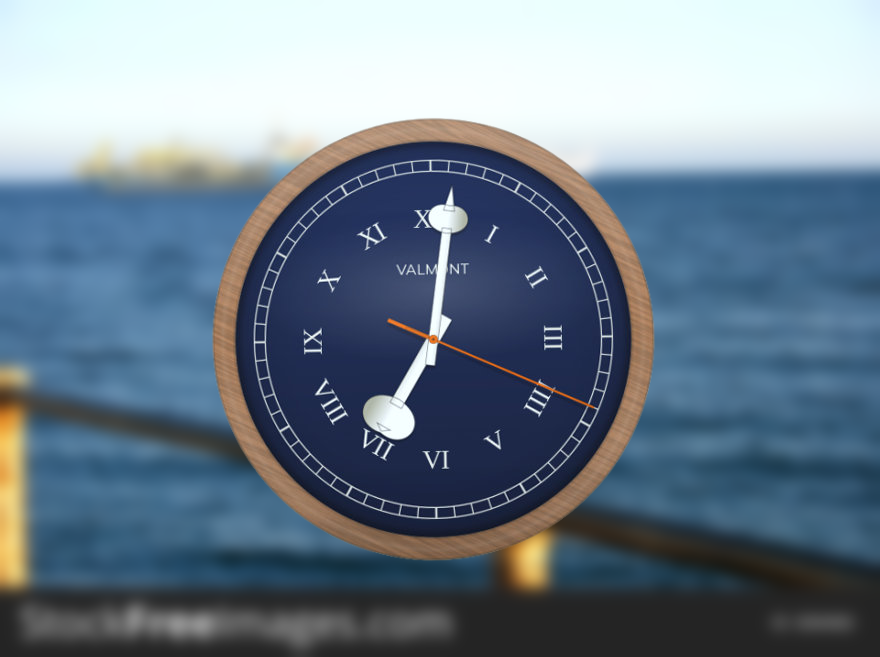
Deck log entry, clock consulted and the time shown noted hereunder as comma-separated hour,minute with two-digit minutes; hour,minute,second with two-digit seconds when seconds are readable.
7,01,19
